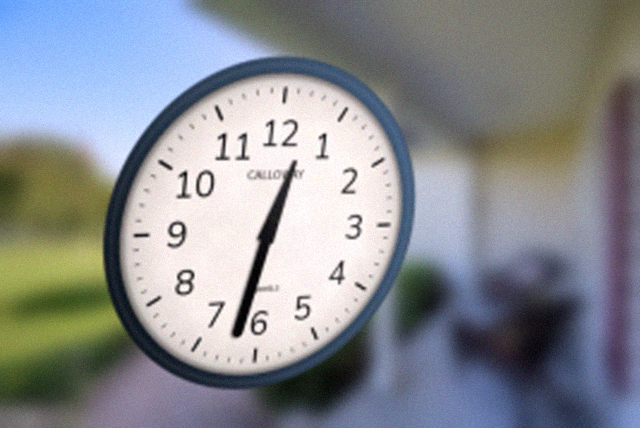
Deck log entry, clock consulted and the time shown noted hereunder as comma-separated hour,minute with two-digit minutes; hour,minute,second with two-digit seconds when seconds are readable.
12,32
